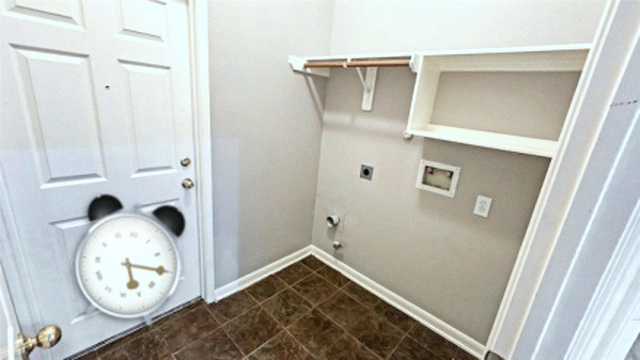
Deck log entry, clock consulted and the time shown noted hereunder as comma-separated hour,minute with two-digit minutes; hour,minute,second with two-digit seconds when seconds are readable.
5,15
